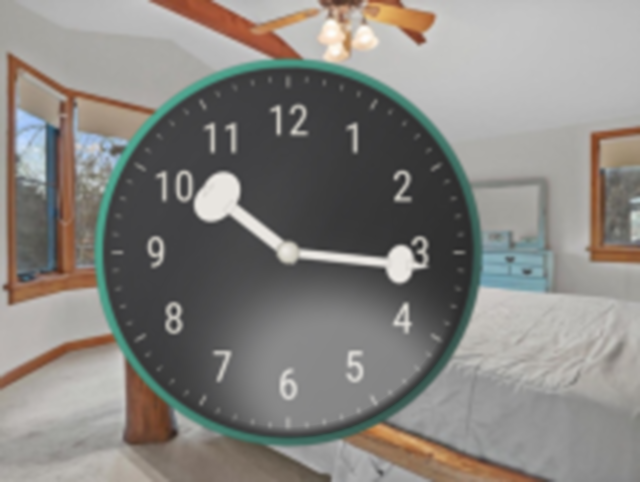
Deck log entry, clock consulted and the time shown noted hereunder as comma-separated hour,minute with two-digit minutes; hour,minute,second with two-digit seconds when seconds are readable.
10,16
